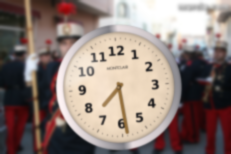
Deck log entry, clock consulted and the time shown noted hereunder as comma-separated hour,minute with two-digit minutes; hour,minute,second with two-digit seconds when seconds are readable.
7,29
